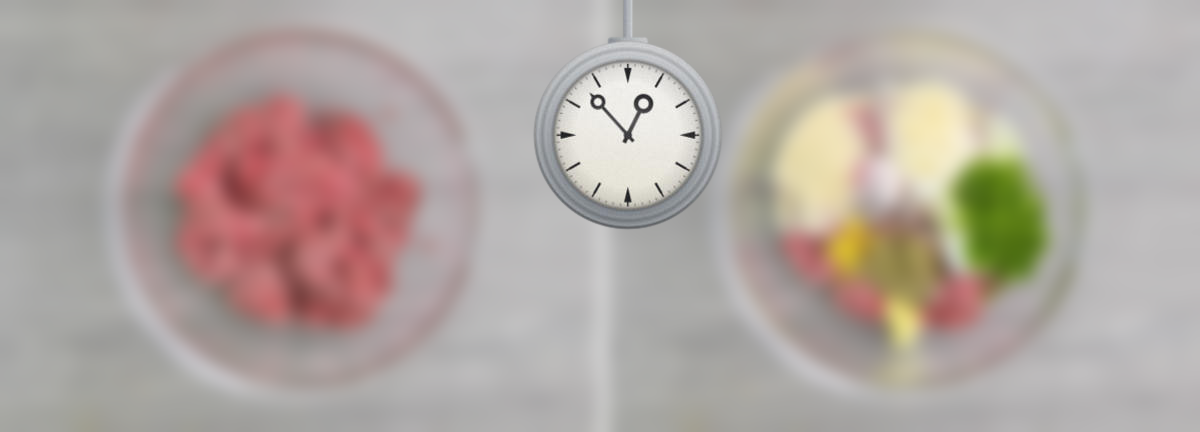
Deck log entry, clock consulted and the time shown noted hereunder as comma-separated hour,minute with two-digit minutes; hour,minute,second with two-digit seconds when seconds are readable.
12,53
